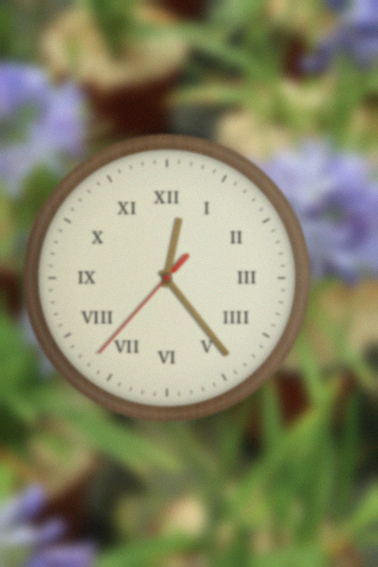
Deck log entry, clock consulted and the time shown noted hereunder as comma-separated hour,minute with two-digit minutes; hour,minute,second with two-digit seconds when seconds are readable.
12,23,37
